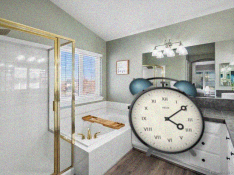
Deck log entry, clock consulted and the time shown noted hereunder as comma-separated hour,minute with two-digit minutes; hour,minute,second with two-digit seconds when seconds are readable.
4,09
